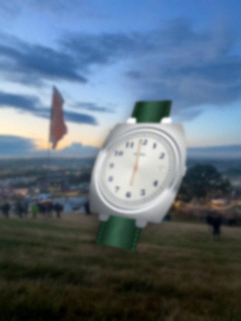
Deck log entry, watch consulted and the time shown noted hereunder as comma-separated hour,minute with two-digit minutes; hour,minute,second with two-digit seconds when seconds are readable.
5,59
